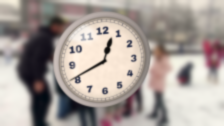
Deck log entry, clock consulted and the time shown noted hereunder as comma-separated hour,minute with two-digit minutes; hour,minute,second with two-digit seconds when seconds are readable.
12,41
